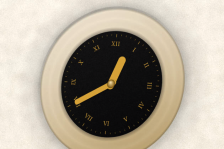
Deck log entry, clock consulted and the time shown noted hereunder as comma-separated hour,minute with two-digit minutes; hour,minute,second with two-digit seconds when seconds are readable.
12,40
